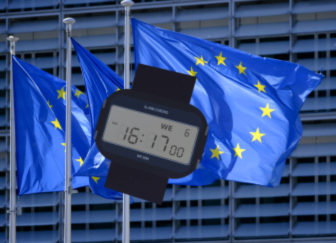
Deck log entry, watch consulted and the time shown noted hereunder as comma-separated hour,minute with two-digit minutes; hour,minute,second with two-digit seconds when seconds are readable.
16,17,00
